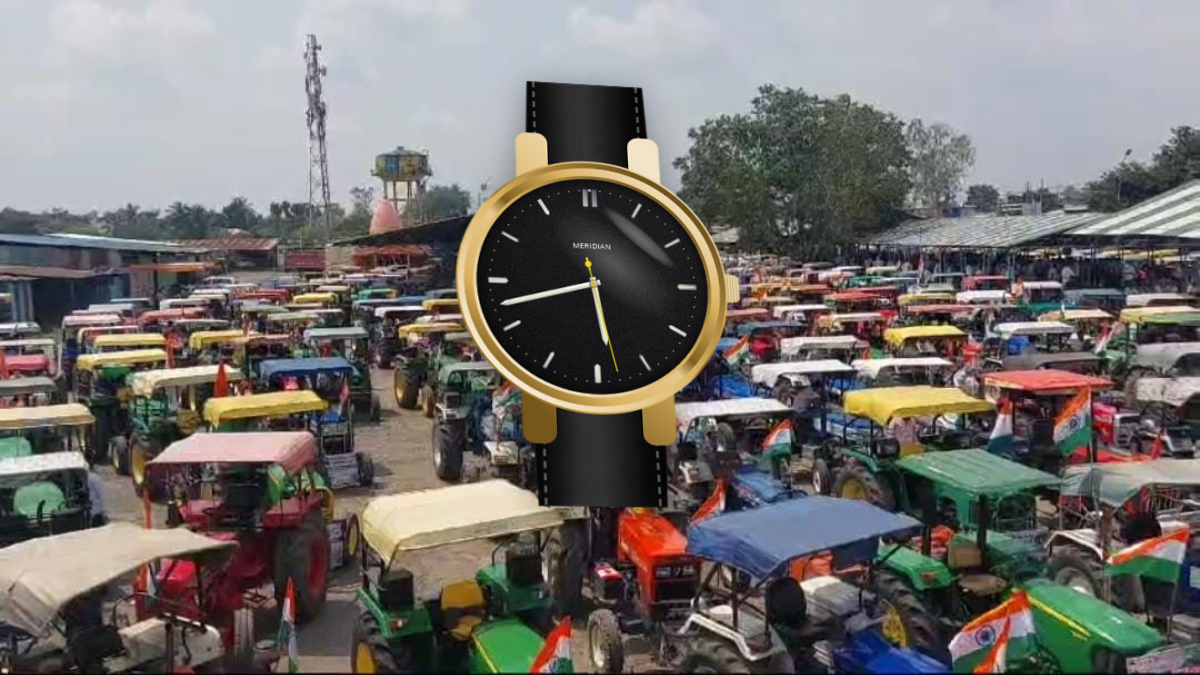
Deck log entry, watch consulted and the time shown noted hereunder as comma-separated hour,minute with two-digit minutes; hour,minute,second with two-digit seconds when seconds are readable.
5,42,28
